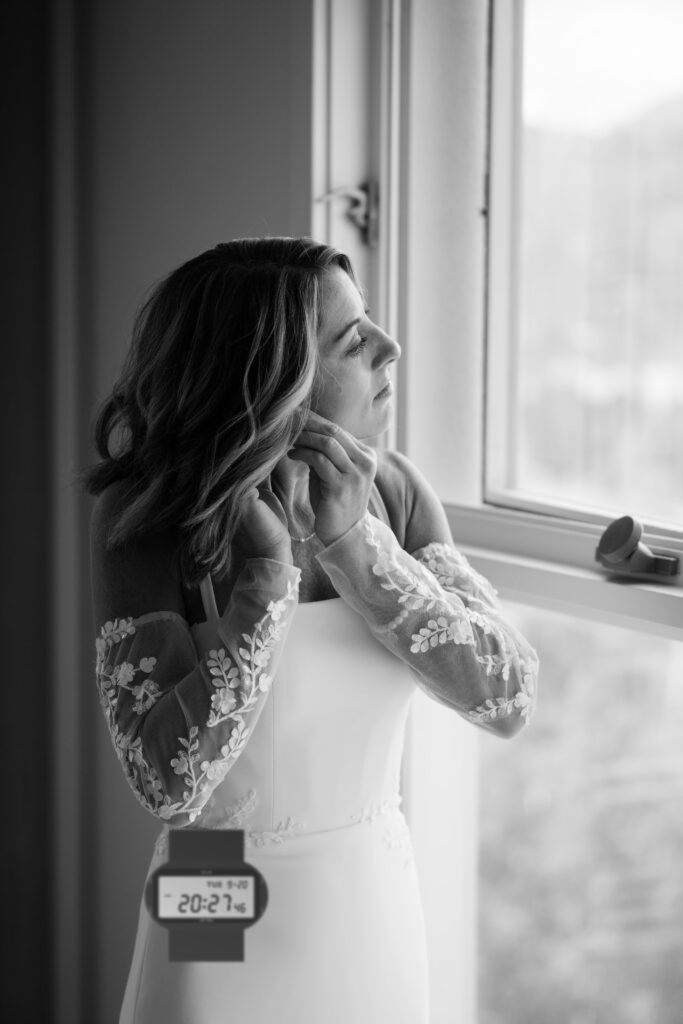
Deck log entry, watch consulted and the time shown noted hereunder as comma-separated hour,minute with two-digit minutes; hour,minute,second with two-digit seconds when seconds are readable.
20,27
